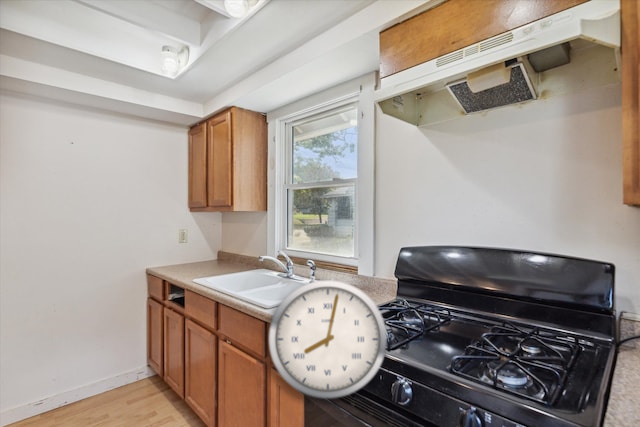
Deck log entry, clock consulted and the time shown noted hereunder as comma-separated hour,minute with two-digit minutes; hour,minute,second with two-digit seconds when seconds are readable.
8,02
